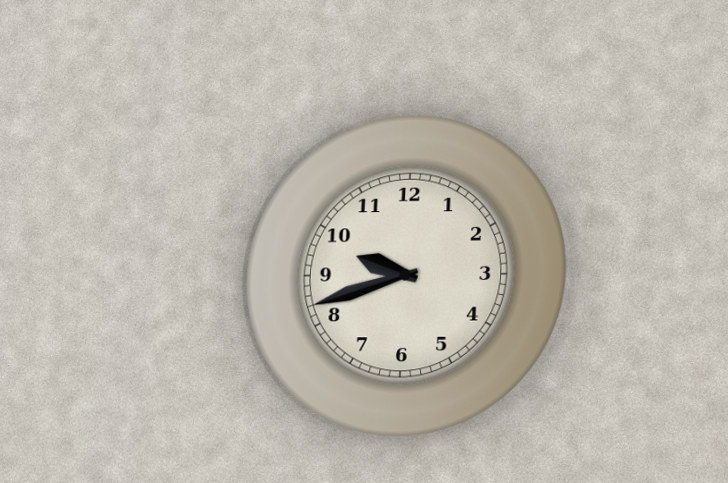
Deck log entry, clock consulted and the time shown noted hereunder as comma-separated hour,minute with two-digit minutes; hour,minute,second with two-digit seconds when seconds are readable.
9,42
